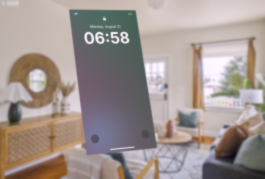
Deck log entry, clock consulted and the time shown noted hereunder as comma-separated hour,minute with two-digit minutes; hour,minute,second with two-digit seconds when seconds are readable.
6,58
